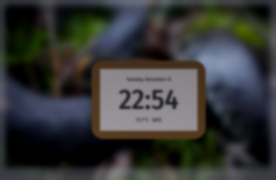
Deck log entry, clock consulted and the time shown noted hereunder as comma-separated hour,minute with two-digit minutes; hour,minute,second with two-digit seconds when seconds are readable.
22,54
